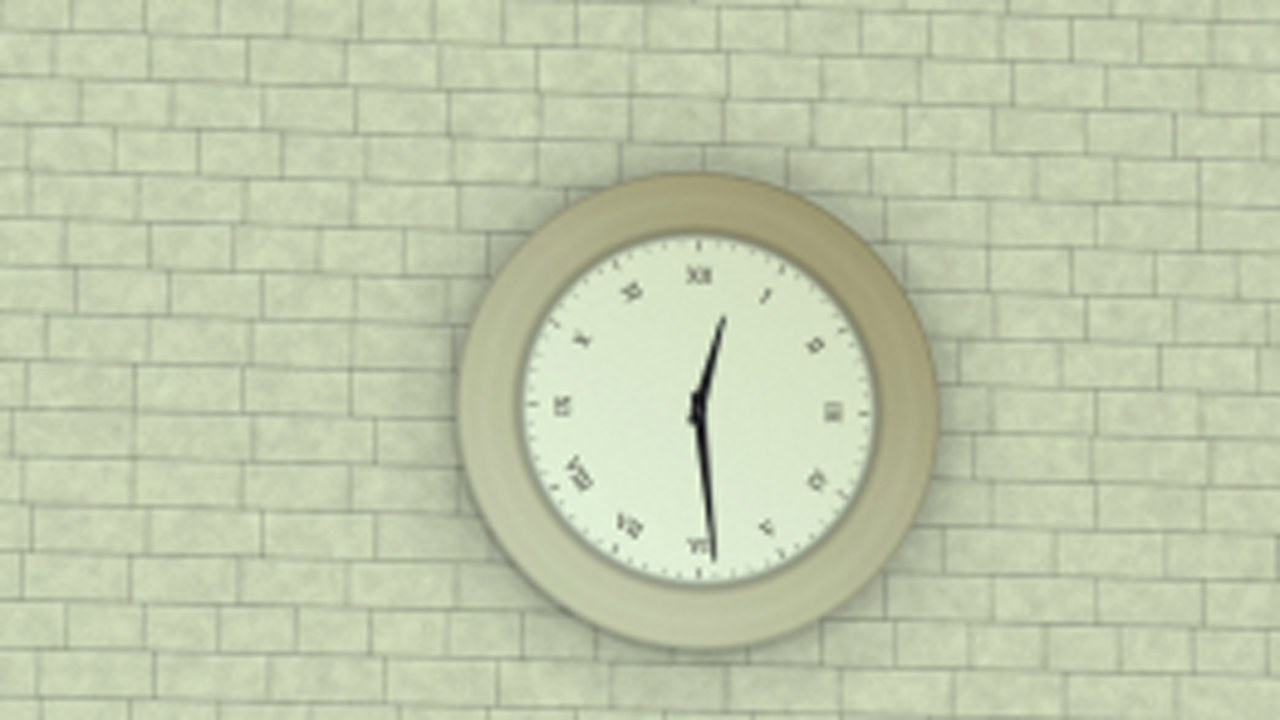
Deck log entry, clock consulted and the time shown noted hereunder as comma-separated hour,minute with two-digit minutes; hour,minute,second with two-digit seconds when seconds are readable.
12,29
